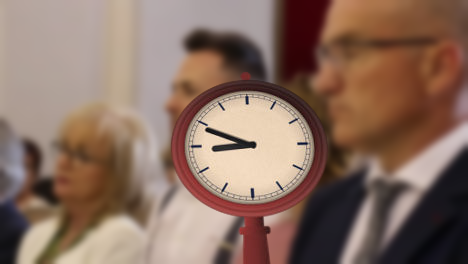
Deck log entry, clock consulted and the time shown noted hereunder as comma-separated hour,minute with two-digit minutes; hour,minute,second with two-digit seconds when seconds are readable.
8,49
